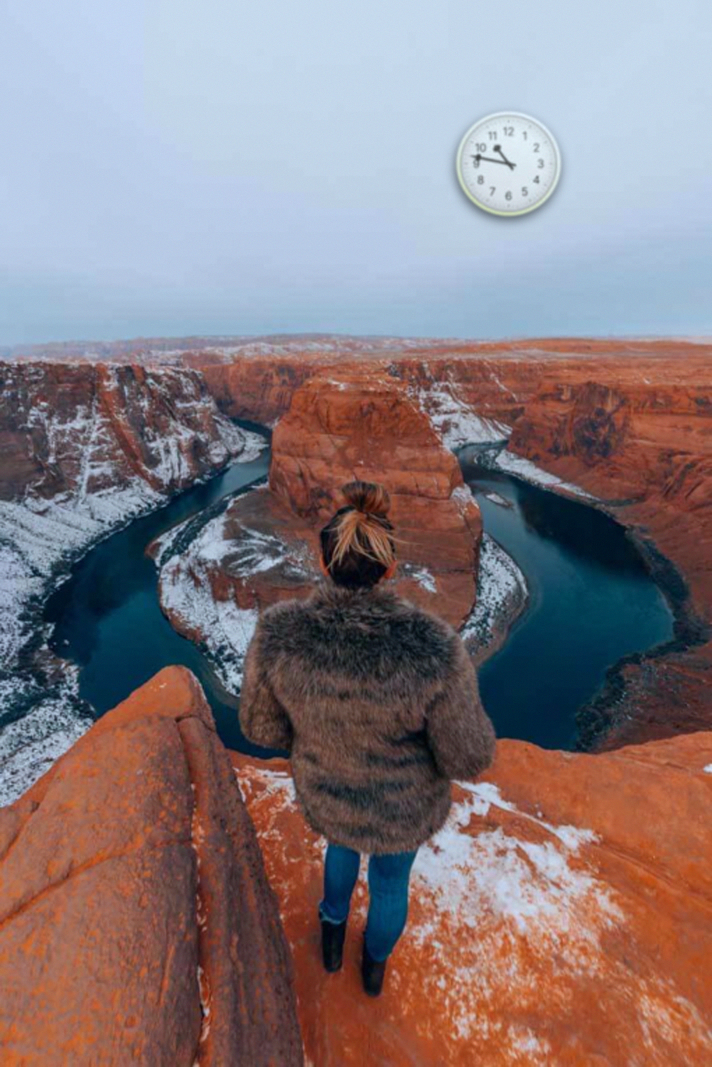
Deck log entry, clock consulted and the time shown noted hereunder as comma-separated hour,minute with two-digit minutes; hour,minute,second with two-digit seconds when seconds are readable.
10,47
